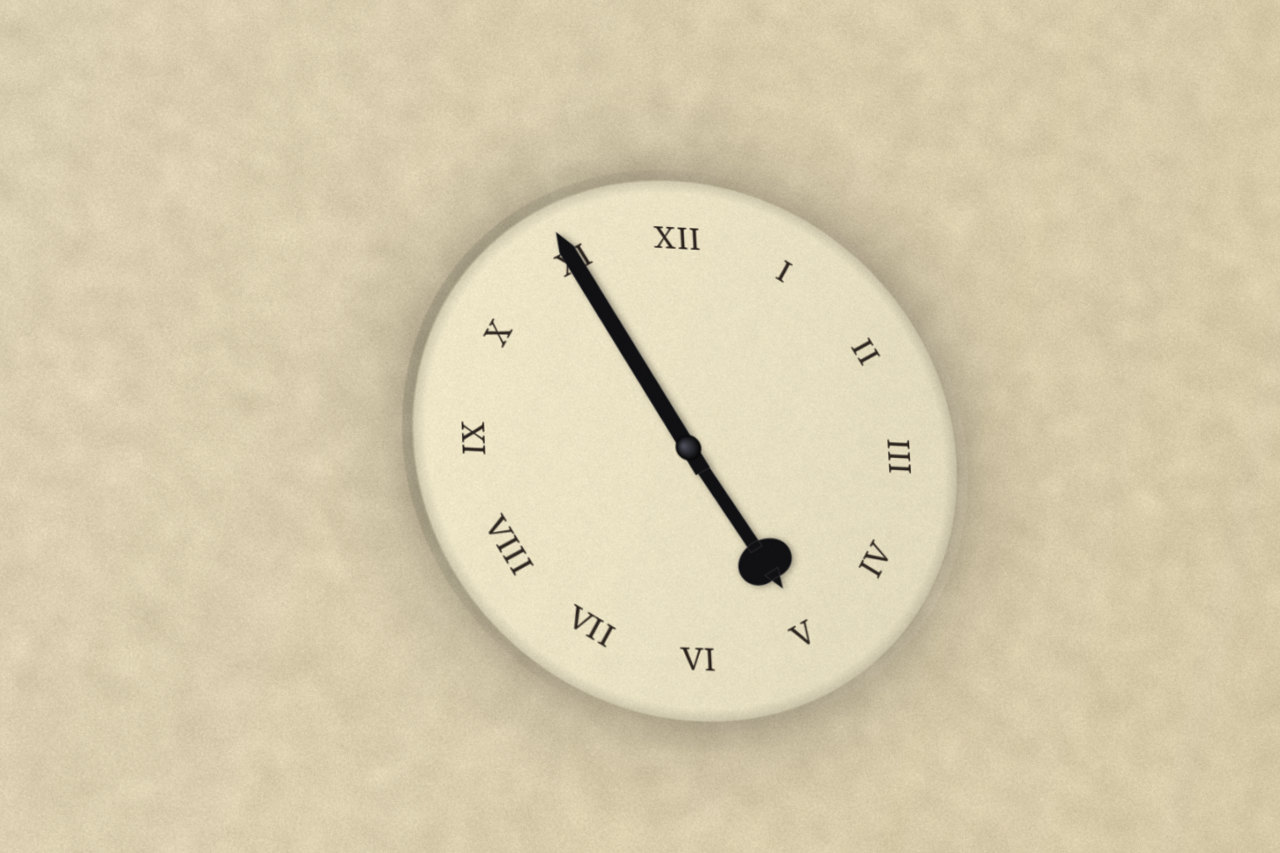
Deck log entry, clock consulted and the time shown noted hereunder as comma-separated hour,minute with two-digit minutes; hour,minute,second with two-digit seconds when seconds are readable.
4,55
